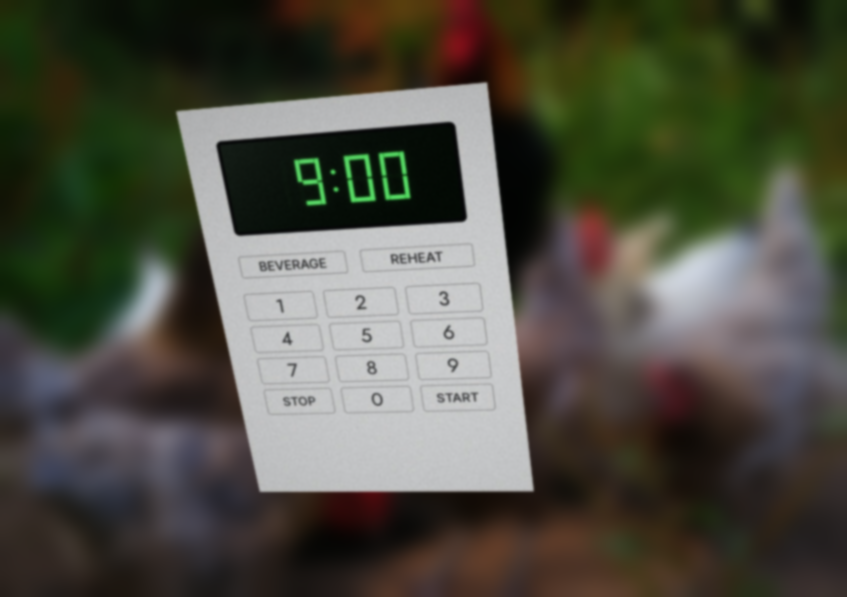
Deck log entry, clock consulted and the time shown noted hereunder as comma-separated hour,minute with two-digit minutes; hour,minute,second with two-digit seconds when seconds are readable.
9,00
